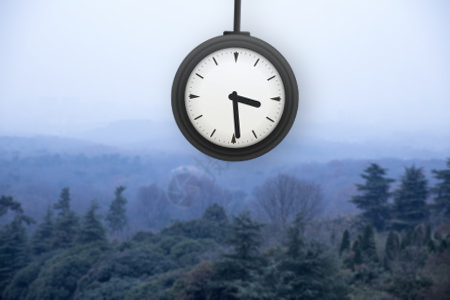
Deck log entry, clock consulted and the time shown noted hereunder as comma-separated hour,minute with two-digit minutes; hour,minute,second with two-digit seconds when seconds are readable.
3,29
